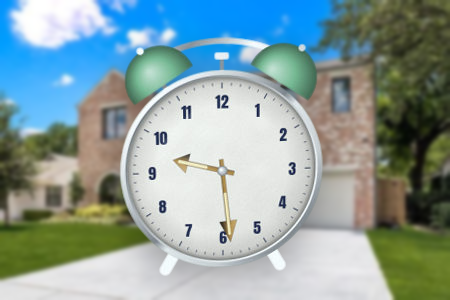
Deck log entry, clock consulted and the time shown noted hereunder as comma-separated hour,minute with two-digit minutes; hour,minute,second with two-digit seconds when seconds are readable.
9,29
